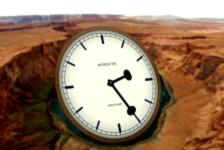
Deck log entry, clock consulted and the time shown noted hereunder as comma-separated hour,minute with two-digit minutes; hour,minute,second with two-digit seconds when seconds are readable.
2,25
